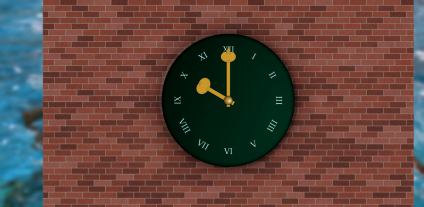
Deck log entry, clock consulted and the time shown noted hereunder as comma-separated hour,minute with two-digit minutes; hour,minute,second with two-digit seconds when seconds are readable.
10,00
